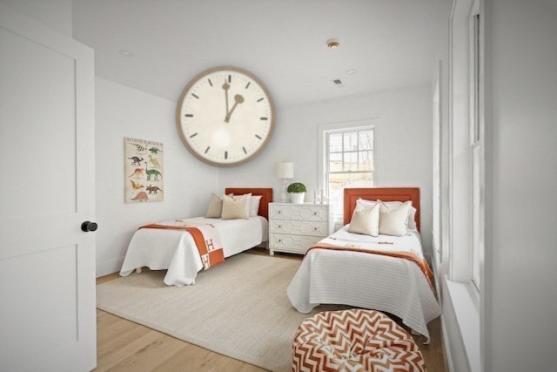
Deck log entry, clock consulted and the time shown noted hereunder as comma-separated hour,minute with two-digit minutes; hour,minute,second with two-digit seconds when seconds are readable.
12,59
